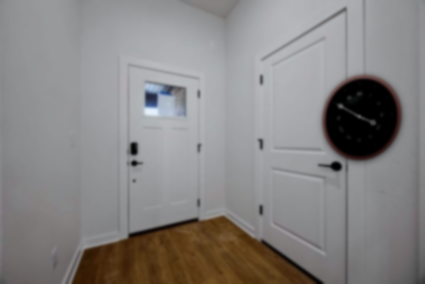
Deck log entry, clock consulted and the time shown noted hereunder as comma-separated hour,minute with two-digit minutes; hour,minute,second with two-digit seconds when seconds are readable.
3,50
